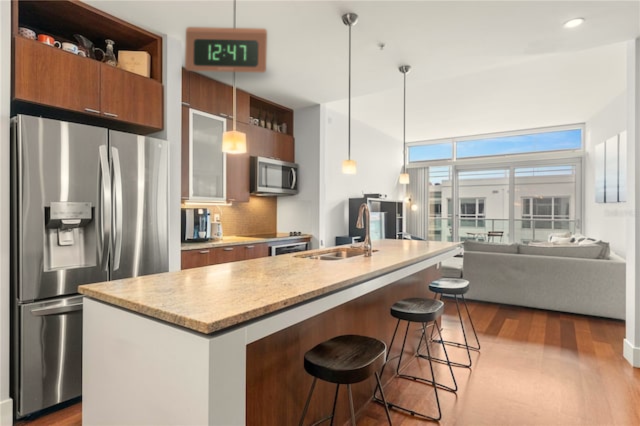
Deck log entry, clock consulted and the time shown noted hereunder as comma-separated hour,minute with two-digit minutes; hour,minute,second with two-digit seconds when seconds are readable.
12,47
